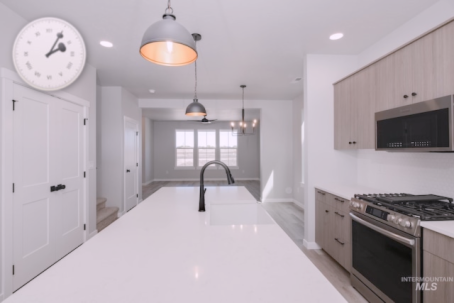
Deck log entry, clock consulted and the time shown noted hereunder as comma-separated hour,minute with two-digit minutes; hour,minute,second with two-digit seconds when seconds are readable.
2,05
